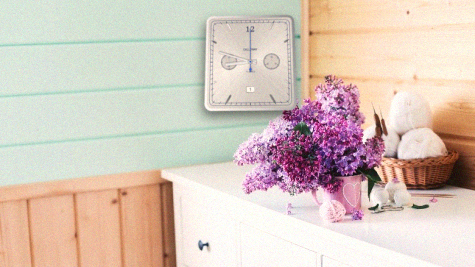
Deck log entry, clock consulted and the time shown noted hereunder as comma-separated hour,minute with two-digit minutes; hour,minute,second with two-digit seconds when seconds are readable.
8,48
